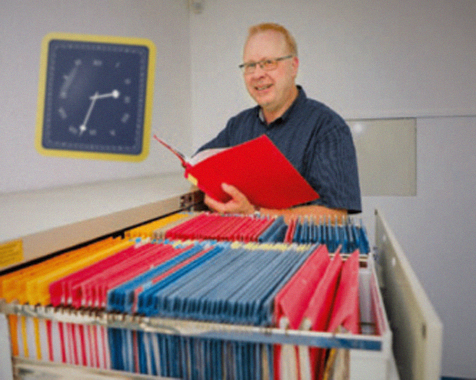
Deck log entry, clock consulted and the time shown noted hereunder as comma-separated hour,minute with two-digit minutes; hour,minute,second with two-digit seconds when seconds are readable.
2,33
